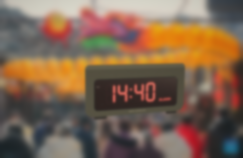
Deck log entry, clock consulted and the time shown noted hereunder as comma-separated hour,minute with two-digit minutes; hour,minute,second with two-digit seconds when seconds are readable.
14,40
